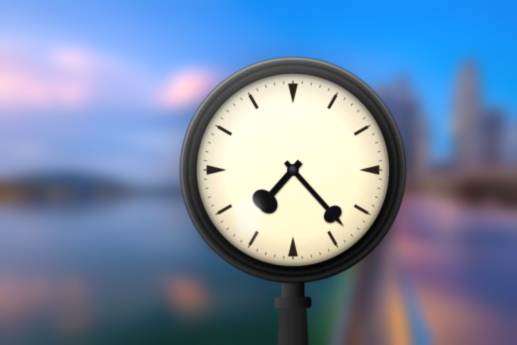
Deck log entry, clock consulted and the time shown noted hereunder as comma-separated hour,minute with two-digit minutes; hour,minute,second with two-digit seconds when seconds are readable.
7,23
